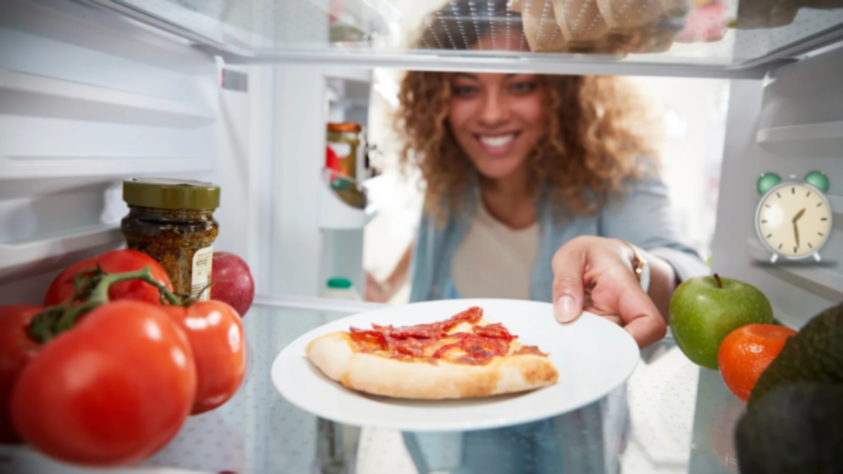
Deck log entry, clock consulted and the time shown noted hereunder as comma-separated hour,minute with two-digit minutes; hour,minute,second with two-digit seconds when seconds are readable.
1,29
